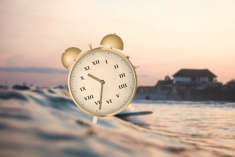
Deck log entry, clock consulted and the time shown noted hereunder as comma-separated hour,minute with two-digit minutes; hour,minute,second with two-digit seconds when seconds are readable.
10,34
